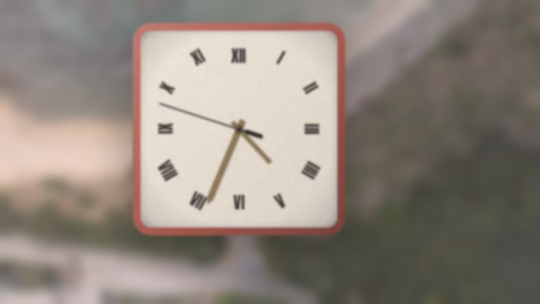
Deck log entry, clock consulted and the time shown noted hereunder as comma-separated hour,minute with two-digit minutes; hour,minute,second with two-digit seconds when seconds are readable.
4,33,48
